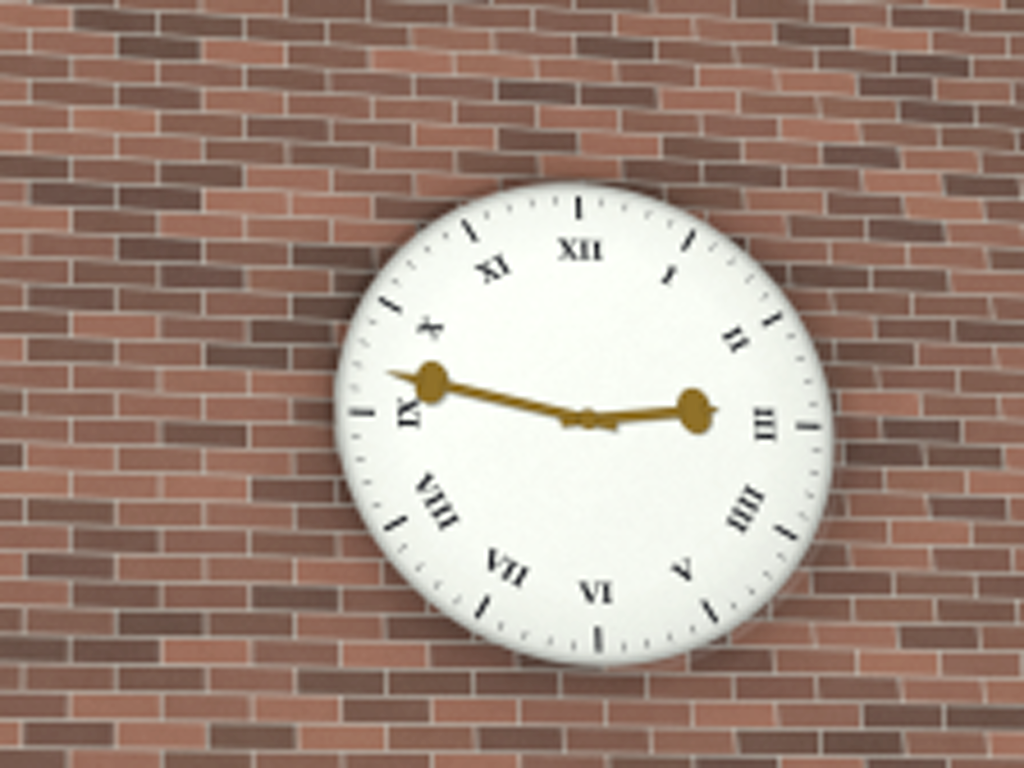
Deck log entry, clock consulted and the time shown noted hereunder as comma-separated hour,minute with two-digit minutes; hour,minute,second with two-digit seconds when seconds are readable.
2,47
